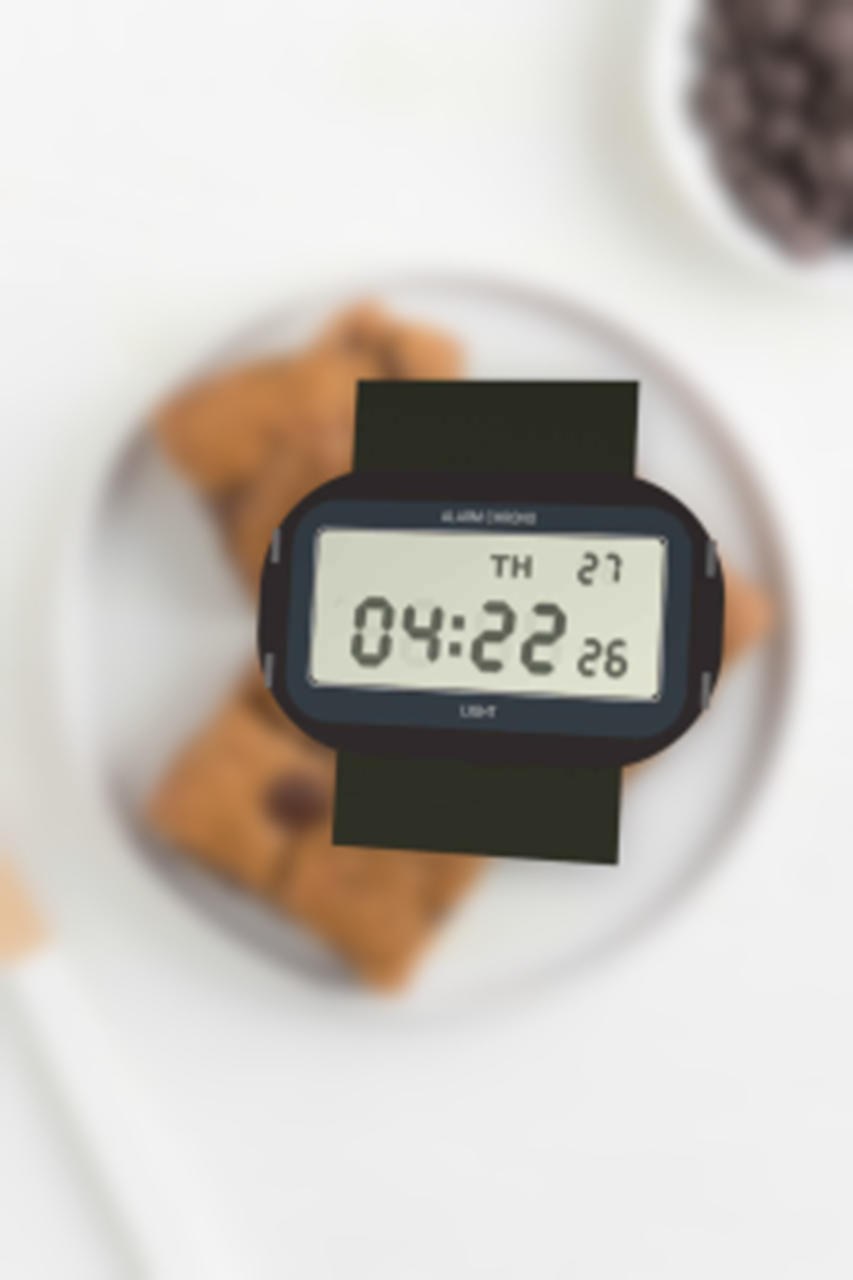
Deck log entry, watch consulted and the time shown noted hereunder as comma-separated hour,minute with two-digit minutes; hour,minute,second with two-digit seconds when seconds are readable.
4,22,26
